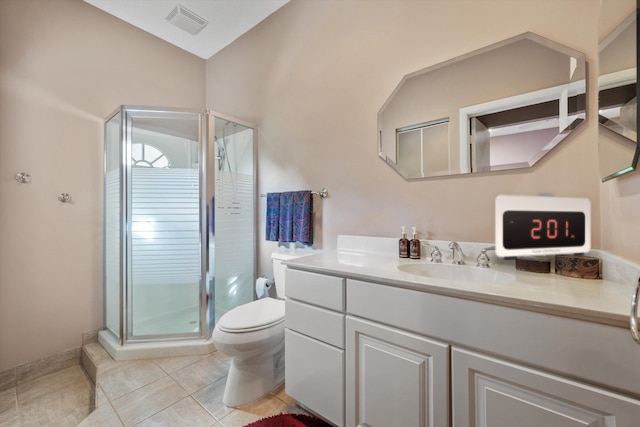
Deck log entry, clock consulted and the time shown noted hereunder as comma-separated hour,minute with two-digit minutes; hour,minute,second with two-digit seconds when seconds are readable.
2,01
